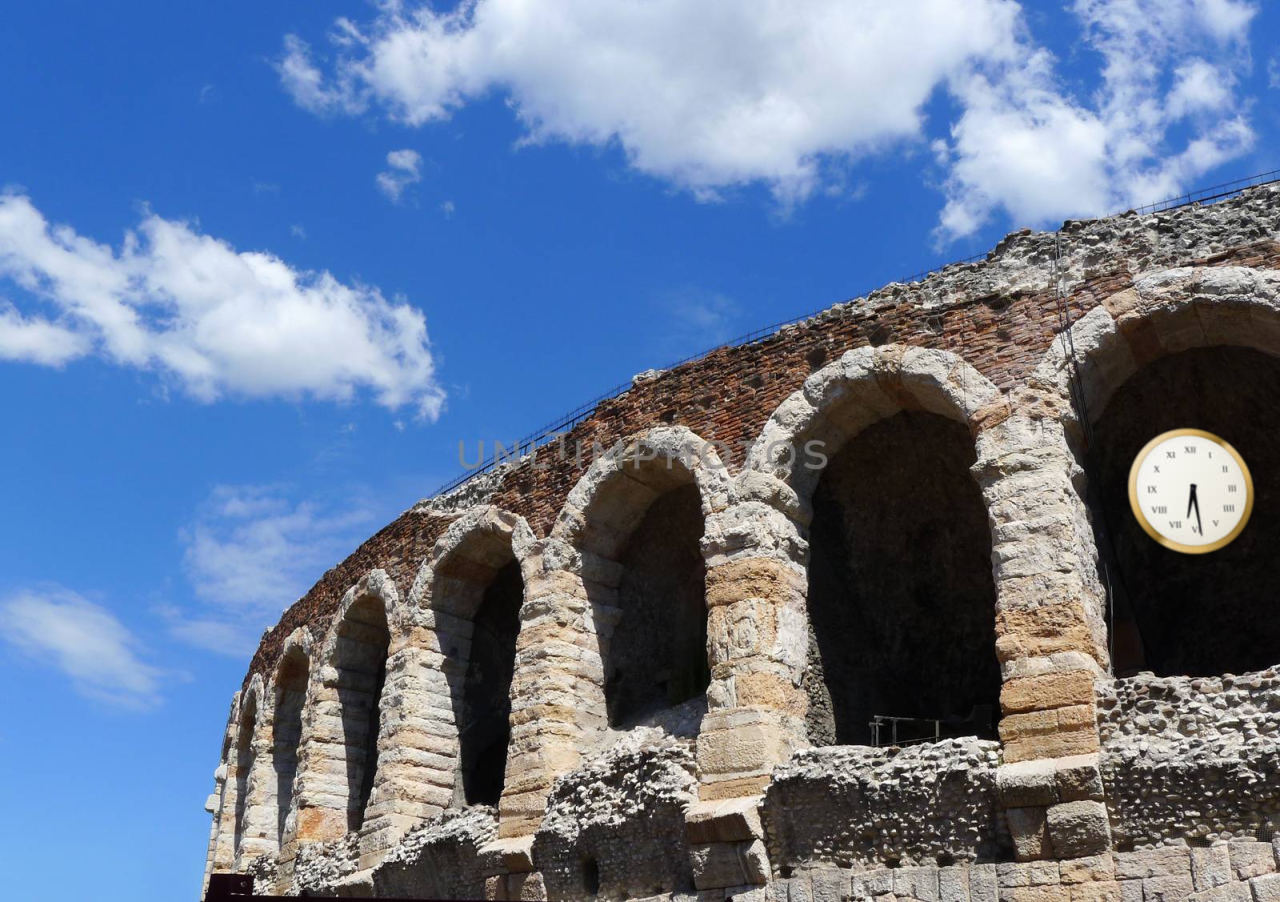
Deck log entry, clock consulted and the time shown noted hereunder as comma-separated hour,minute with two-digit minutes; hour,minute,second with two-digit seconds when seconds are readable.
6,29
